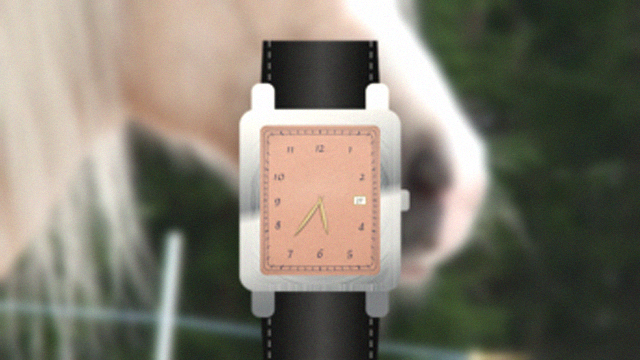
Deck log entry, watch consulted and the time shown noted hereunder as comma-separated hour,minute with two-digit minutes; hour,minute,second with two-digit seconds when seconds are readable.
5,36
